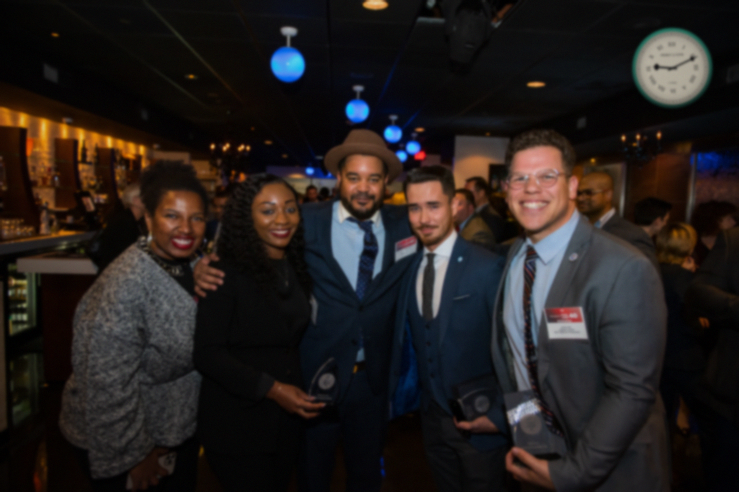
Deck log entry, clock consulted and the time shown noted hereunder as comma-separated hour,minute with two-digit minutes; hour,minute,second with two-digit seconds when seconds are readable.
9,11
